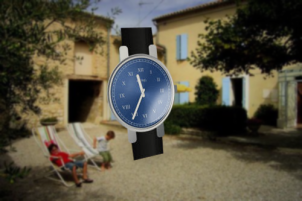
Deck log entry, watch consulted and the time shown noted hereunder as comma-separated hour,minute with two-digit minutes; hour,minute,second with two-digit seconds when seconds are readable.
11,35
